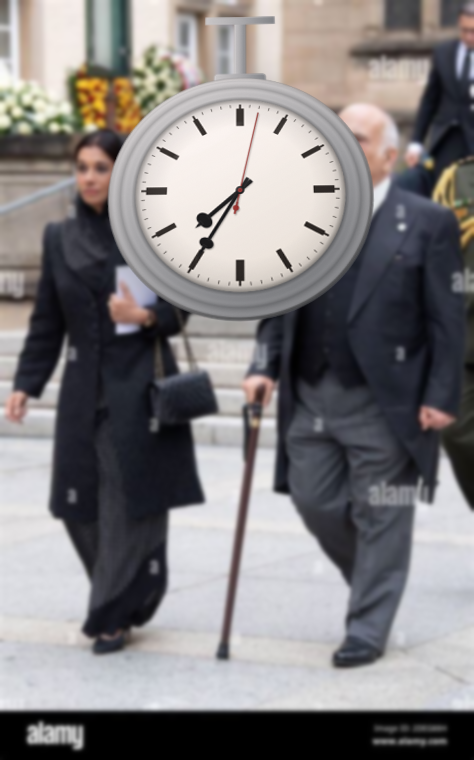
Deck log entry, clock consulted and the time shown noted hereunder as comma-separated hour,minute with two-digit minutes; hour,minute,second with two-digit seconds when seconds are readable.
7,35,02
